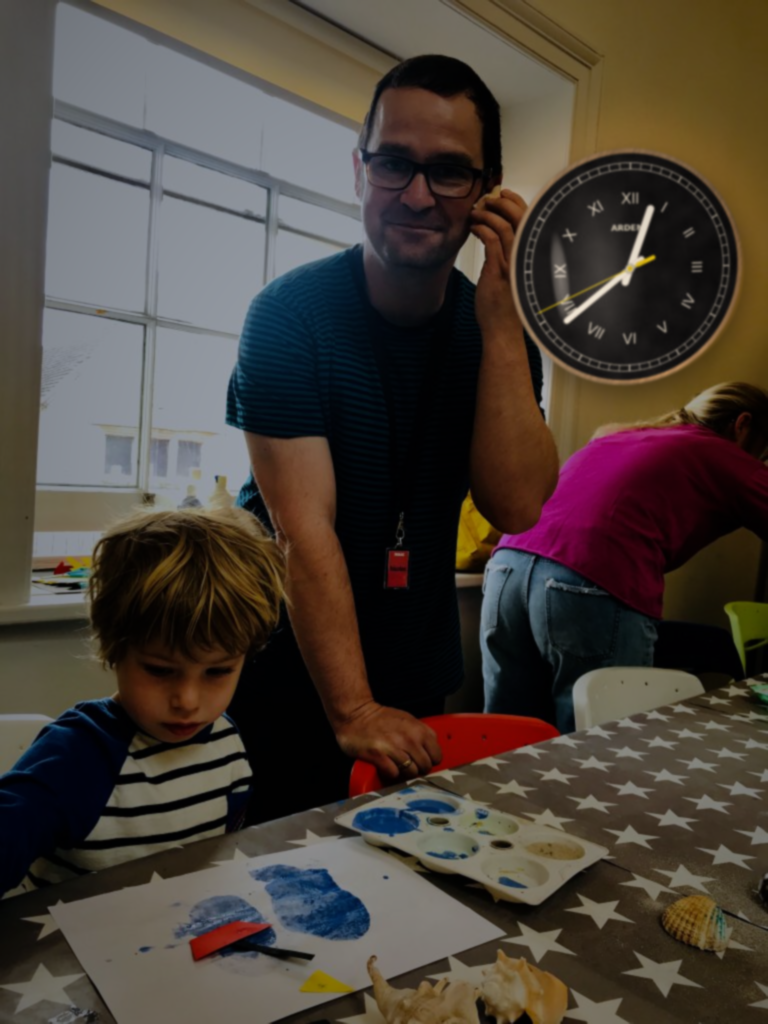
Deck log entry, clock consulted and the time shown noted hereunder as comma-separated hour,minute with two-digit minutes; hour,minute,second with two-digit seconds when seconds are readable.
12,38,41
